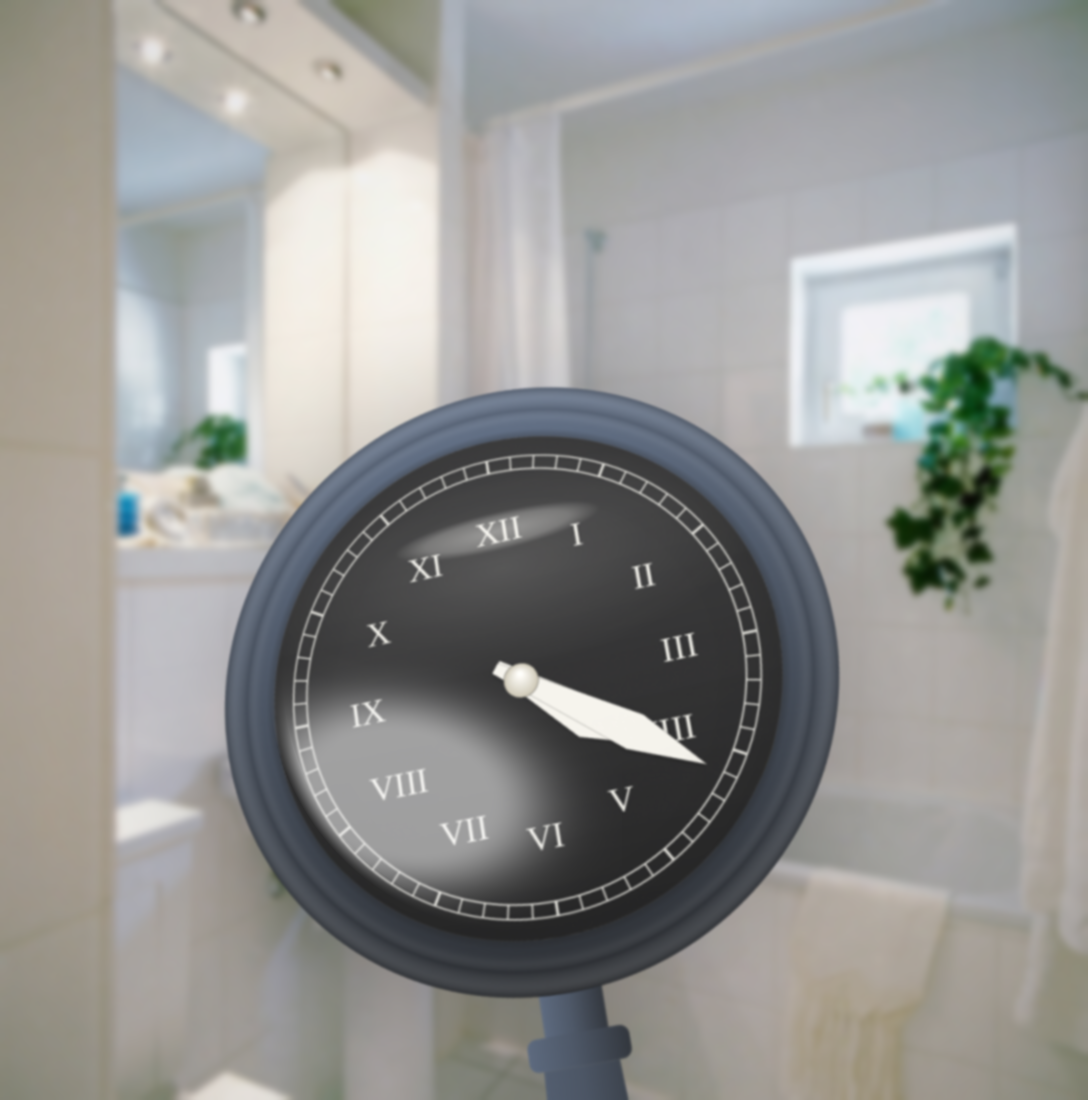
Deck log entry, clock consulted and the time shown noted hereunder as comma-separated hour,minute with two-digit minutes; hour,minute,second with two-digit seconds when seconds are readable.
4,21
